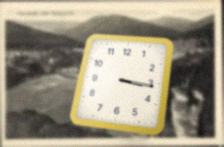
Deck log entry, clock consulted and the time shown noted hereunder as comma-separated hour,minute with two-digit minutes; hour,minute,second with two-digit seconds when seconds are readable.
3,16
